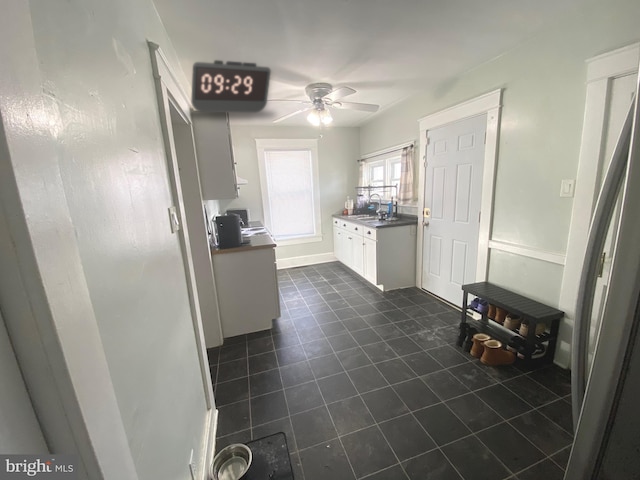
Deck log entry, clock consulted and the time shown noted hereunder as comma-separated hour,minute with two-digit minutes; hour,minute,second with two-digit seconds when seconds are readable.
9,29
